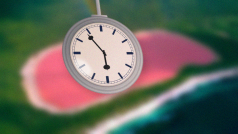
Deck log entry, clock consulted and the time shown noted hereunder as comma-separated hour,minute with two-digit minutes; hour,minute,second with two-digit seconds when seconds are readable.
5,54
